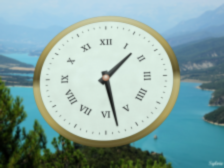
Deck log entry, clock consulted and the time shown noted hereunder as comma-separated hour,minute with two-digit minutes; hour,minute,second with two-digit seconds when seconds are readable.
1,28
